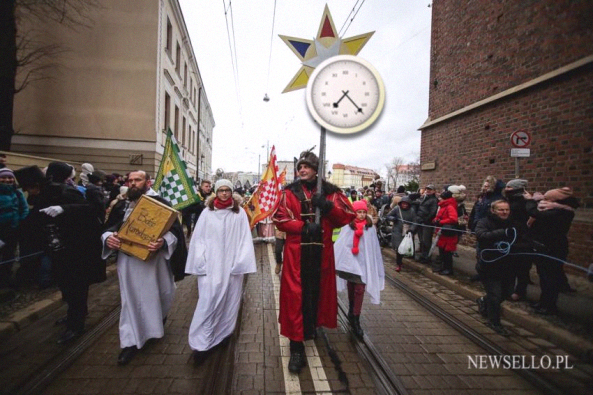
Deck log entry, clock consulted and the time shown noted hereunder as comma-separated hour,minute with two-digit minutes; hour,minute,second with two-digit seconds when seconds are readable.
7,23
